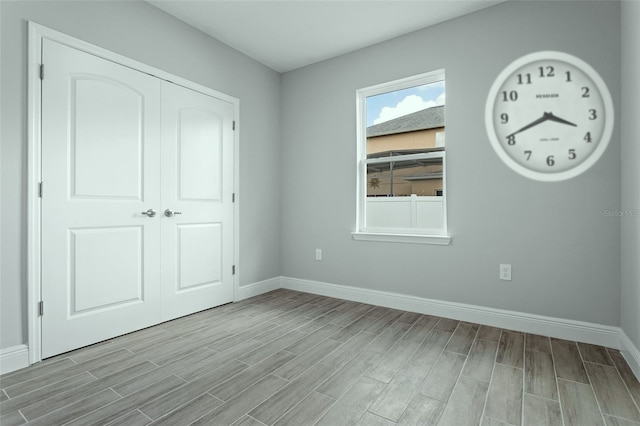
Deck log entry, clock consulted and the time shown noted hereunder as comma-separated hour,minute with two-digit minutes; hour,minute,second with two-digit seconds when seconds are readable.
3,41
